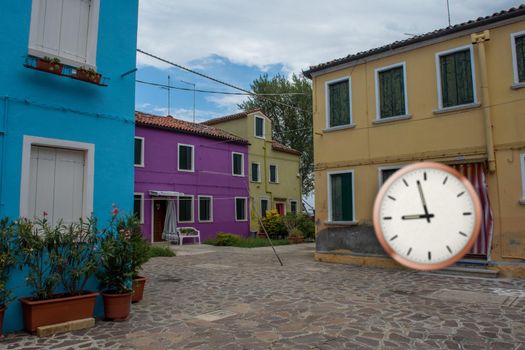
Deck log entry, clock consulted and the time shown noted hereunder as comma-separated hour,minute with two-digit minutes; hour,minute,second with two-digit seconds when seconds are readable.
8,58
